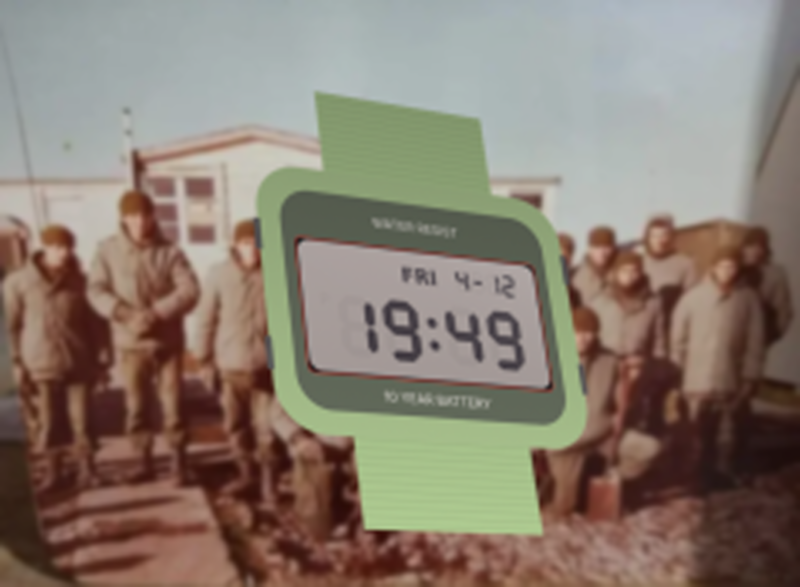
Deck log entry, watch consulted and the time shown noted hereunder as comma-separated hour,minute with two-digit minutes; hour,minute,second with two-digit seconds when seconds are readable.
19,49
